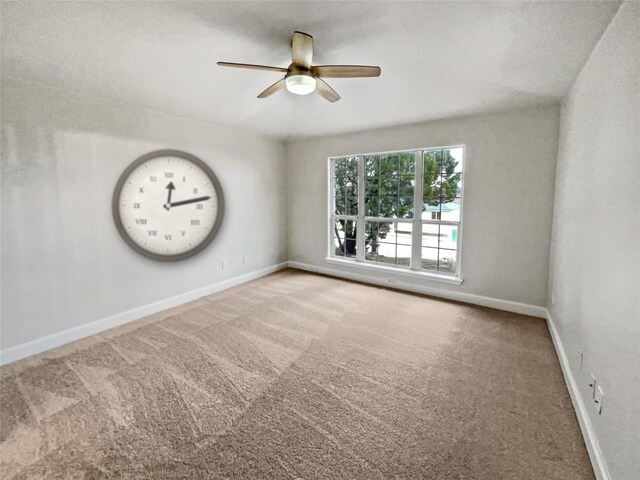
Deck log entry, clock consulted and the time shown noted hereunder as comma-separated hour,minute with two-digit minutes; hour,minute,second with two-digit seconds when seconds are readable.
12,13
